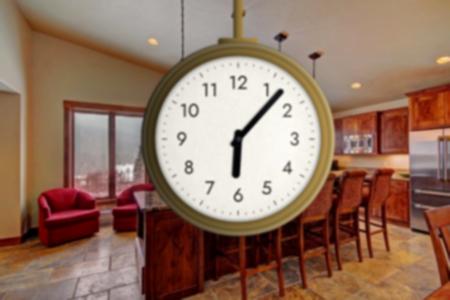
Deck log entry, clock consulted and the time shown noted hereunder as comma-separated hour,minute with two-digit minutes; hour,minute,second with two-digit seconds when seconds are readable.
6,07
